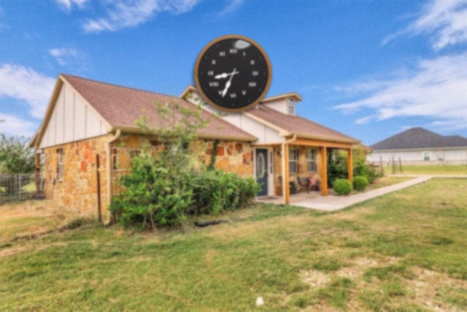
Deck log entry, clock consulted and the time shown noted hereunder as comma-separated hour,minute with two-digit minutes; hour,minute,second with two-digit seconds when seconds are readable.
8,34
